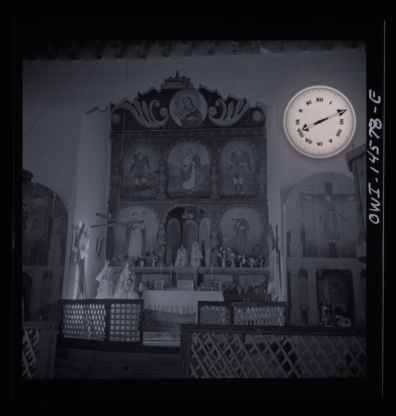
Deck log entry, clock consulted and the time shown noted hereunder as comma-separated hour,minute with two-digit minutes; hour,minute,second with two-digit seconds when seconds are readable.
8,11
